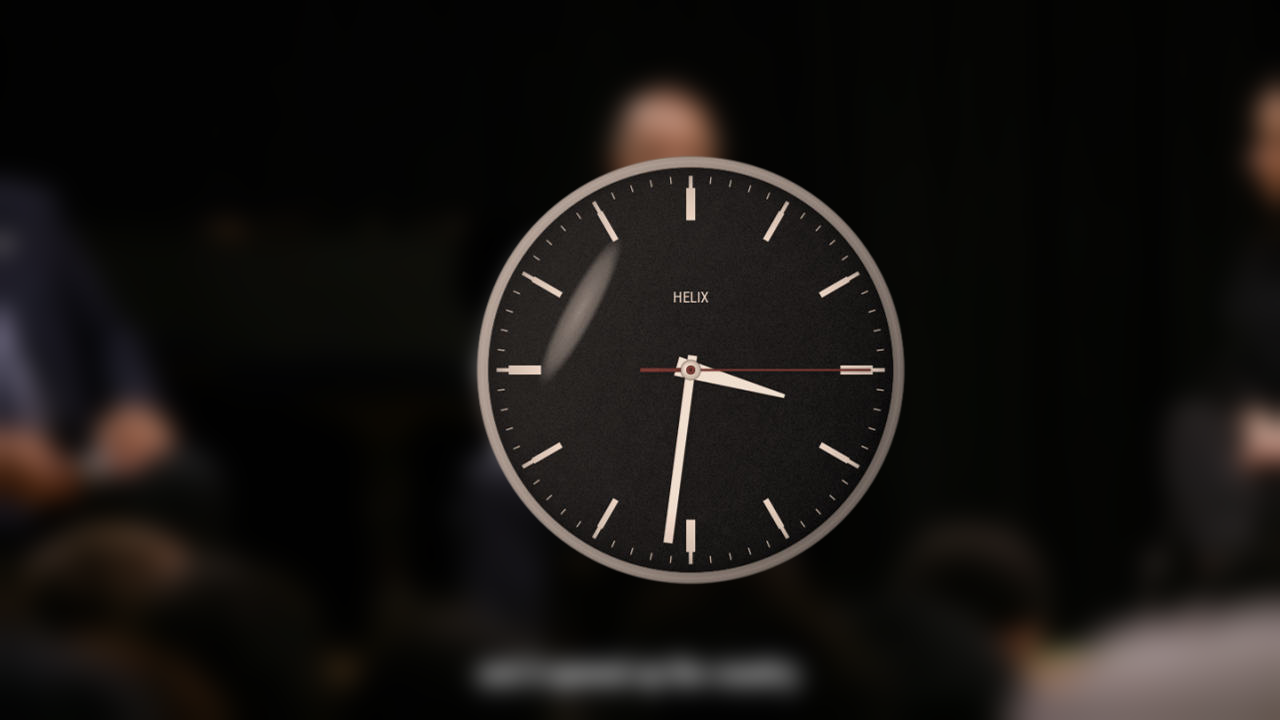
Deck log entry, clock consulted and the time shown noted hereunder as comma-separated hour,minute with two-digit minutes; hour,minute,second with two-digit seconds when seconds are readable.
3,31,15
